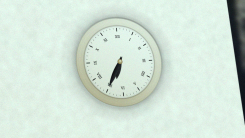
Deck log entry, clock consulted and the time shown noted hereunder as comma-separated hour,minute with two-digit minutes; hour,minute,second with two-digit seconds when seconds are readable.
6,35
